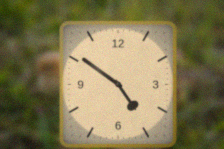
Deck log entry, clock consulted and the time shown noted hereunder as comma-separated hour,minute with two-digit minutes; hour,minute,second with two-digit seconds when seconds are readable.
4,51
